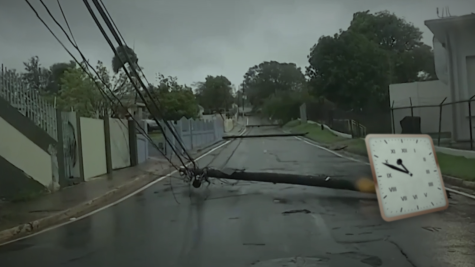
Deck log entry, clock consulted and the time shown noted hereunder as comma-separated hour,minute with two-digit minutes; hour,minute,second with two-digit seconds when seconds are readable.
10,49
